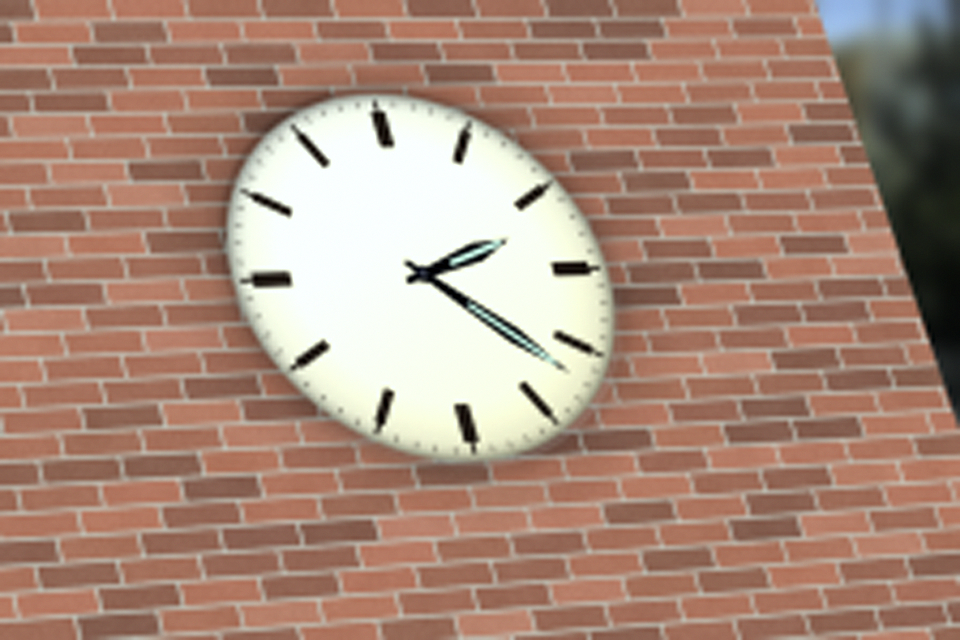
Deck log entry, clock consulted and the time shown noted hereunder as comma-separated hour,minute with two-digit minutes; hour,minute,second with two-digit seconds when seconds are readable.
2,22
